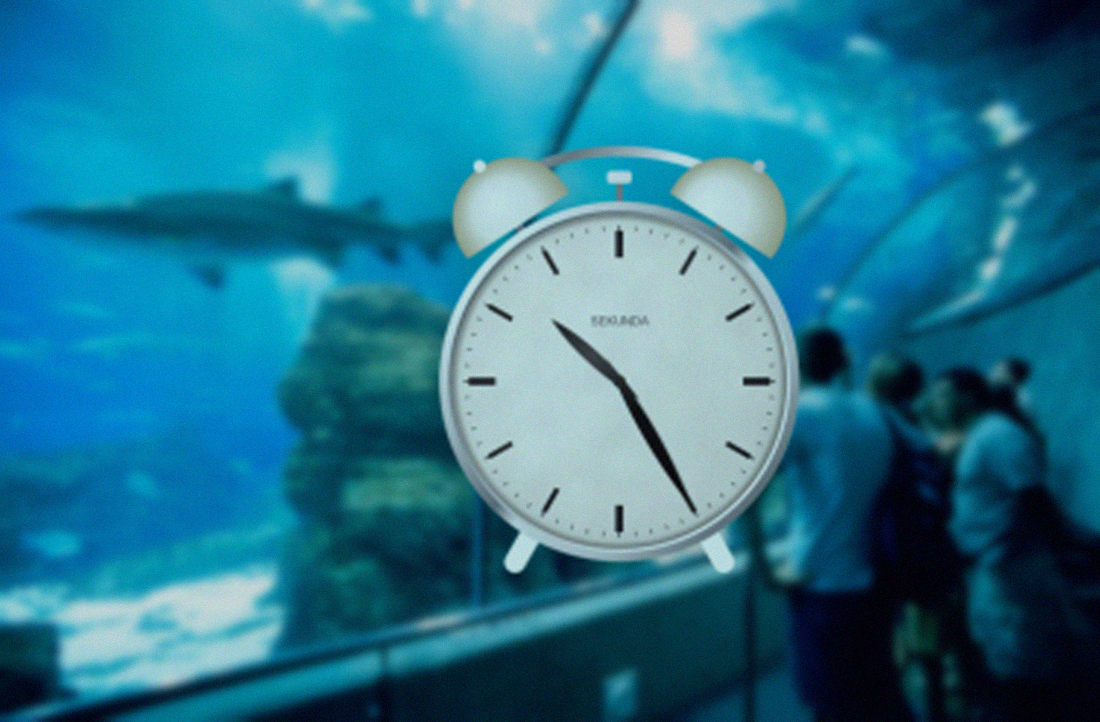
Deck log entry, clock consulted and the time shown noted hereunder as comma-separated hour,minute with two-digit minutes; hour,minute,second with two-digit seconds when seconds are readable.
10,25
